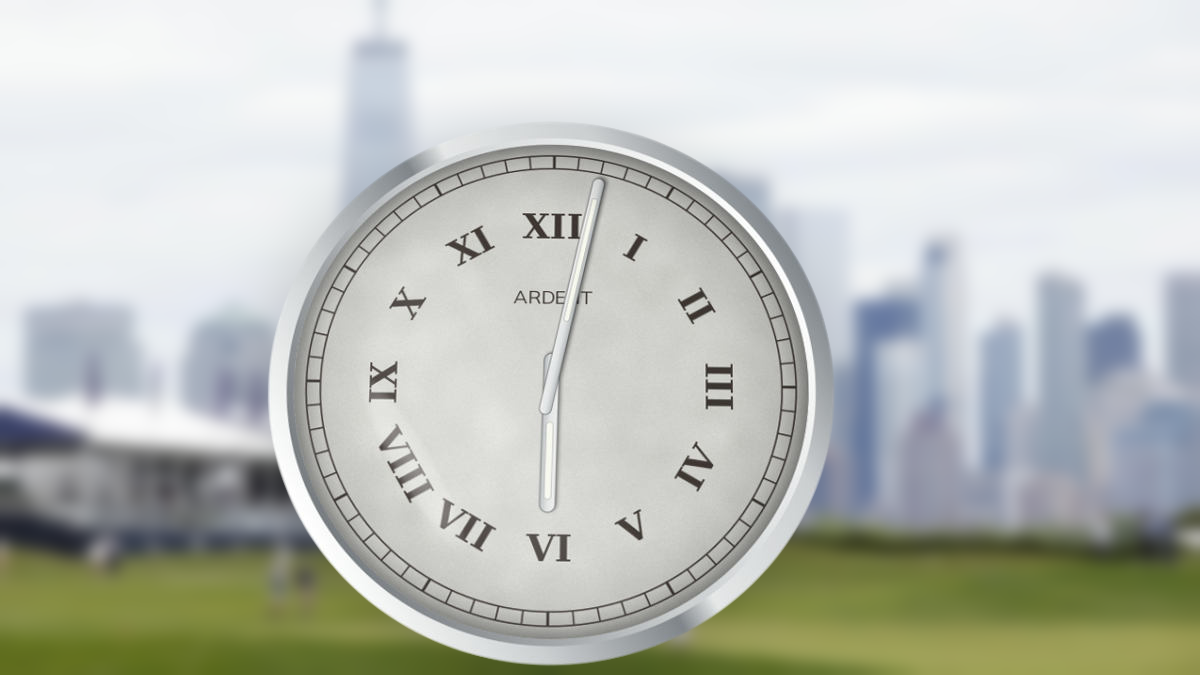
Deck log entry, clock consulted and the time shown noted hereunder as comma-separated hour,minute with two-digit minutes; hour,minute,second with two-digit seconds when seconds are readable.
6,02
